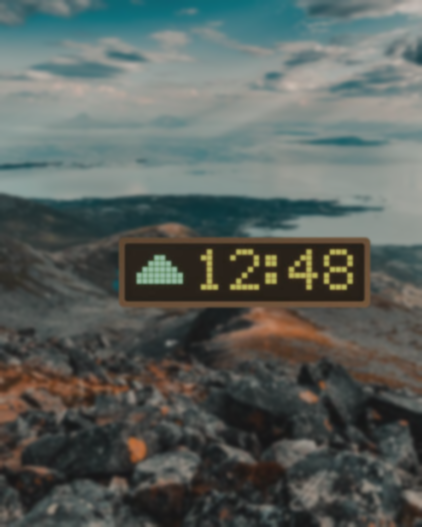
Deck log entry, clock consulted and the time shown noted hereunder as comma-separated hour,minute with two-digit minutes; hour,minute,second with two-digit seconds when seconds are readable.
12,48
